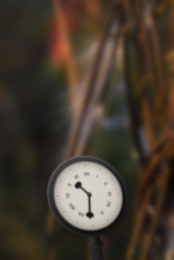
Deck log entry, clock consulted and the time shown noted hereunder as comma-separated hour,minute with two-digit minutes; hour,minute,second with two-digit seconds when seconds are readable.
10,31
